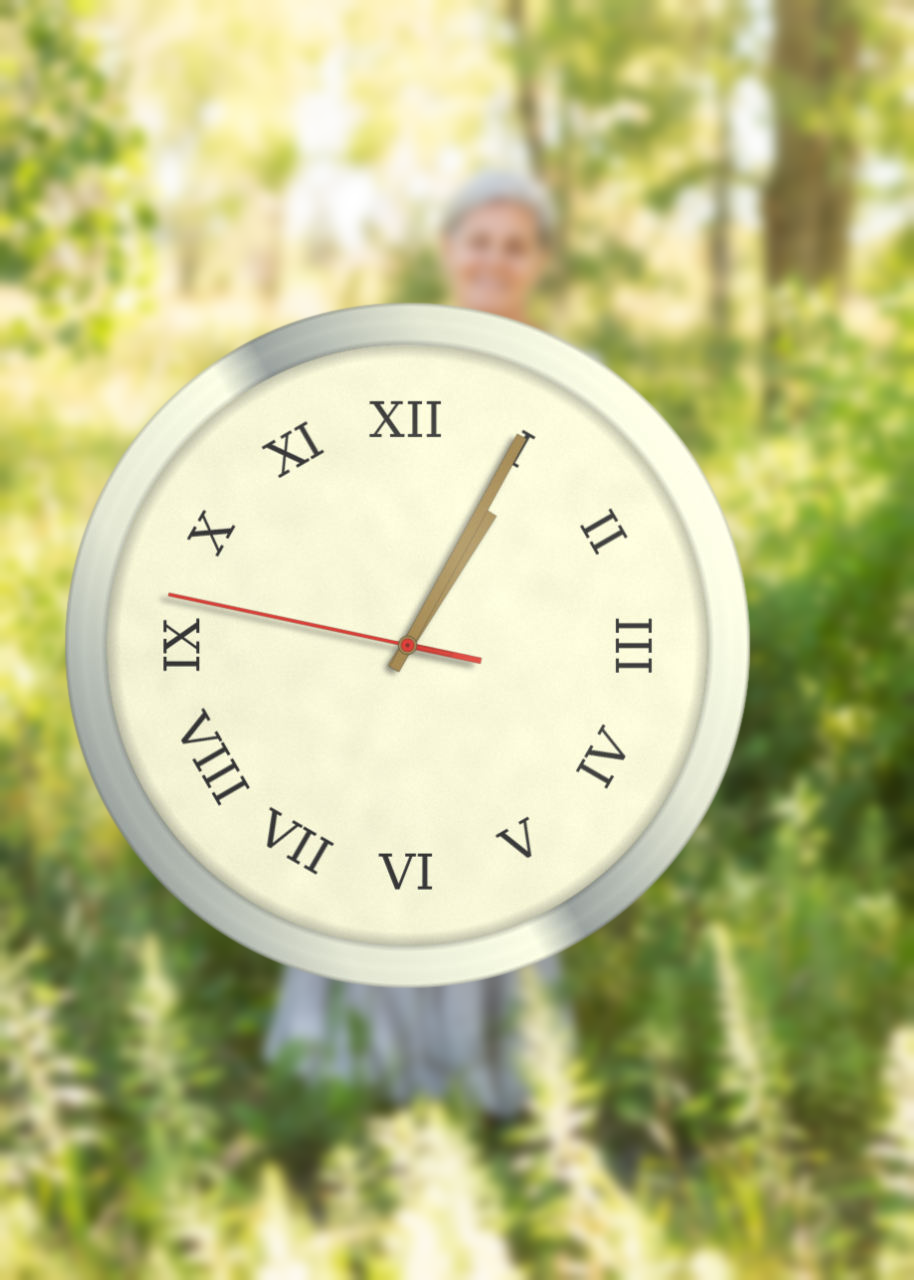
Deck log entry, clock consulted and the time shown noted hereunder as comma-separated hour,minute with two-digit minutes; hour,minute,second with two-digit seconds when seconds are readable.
1,04,47
